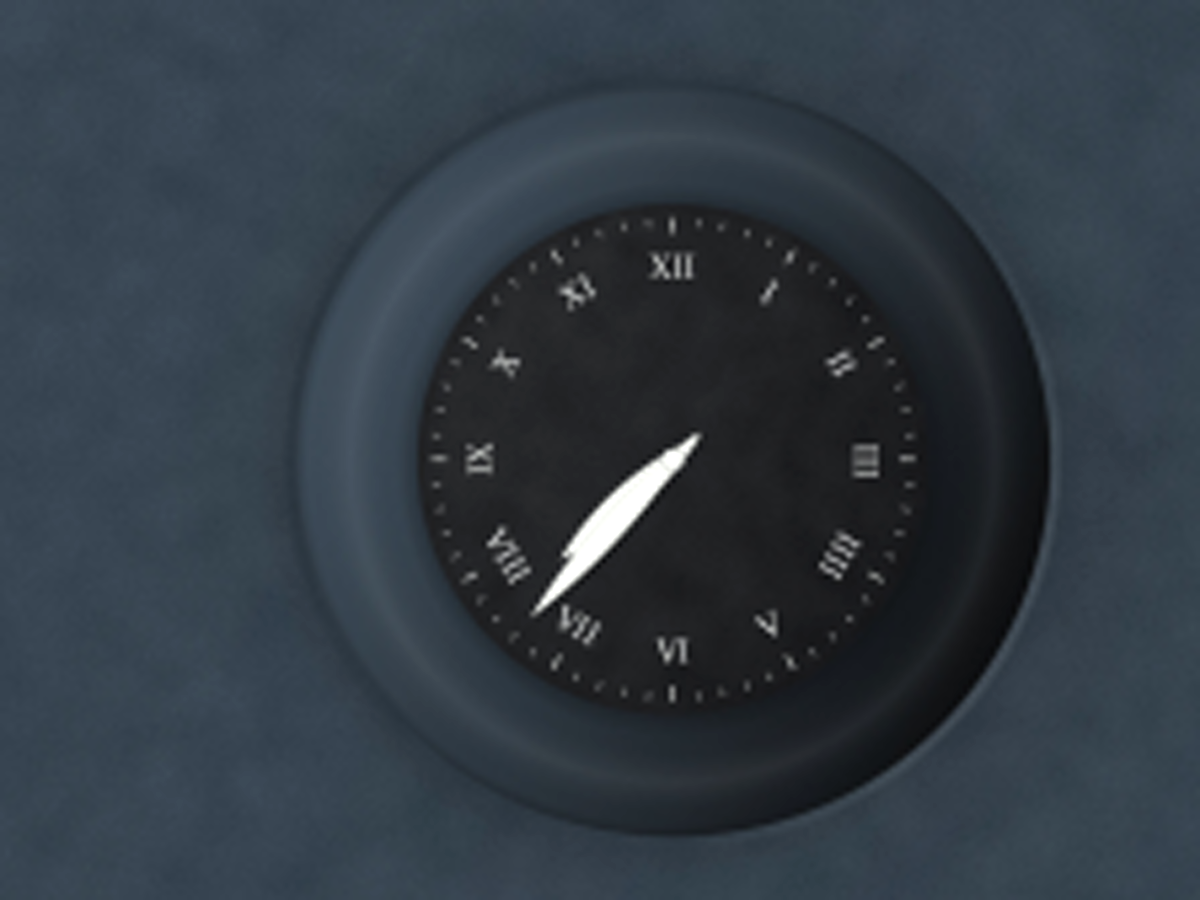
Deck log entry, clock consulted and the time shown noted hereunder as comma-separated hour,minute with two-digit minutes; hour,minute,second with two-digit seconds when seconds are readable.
7,37
